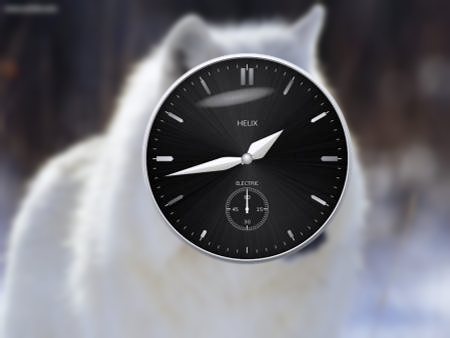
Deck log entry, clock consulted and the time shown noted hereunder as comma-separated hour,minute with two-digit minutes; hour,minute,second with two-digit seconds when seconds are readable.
1,43
